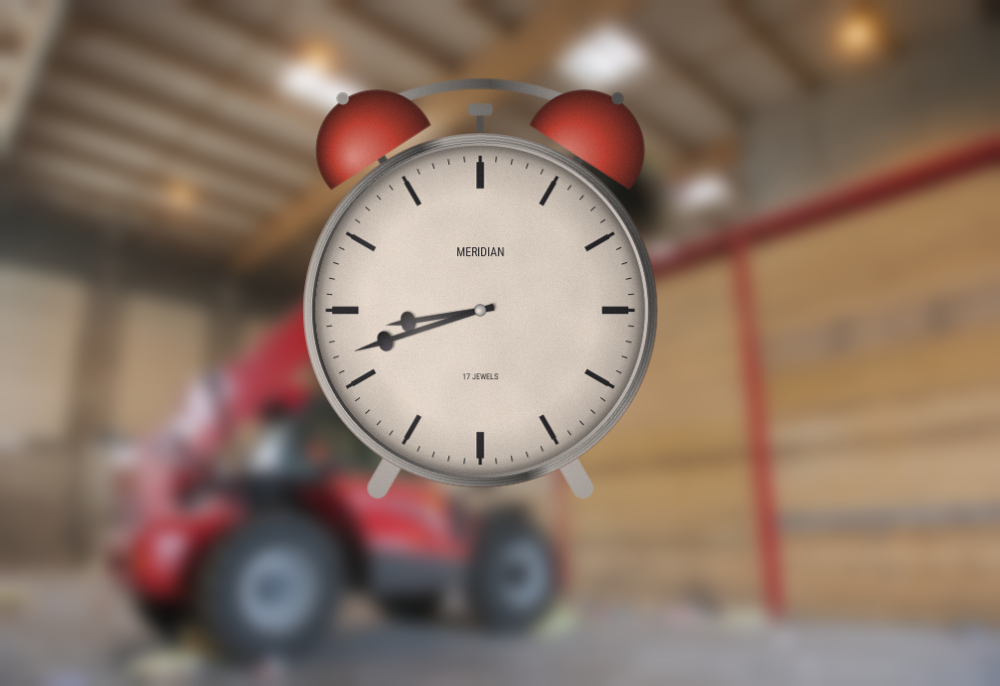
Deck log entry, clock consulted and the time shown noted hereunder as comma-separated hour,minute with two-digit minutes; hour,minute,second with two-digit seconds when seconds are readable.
8,42
